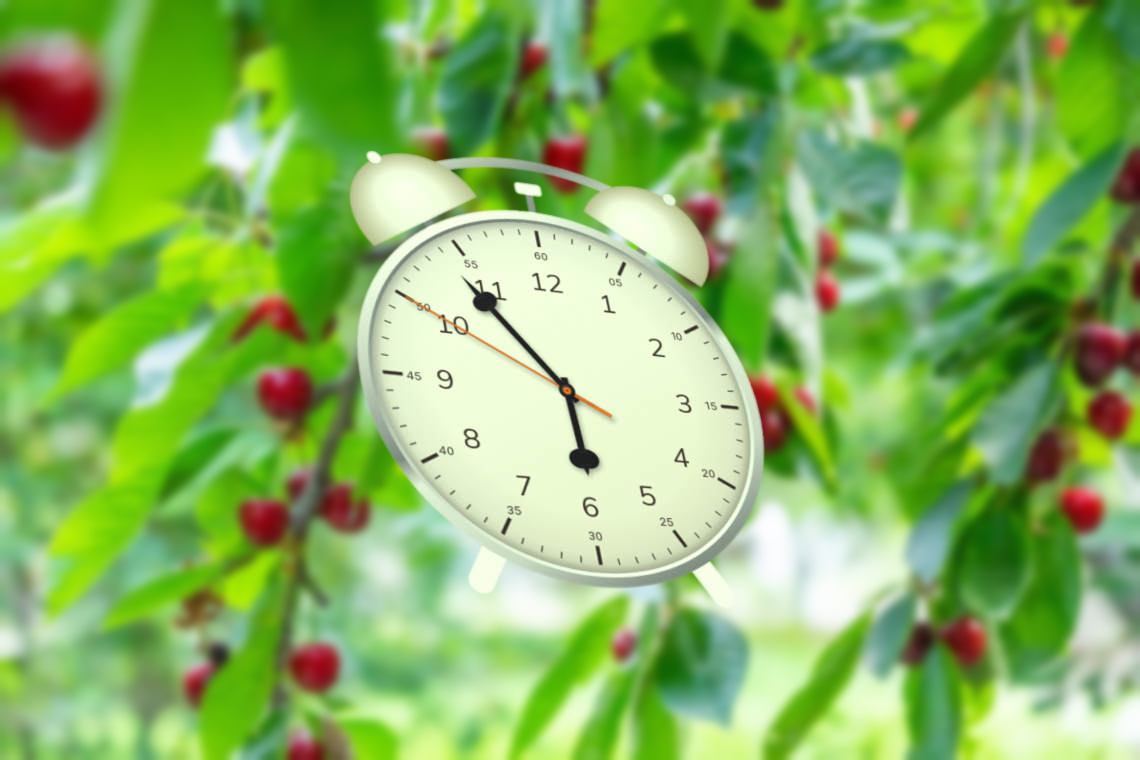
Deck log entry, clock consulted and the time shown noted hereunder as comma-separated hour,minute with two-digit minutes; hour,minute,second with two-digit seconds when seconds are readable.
5,53,50
